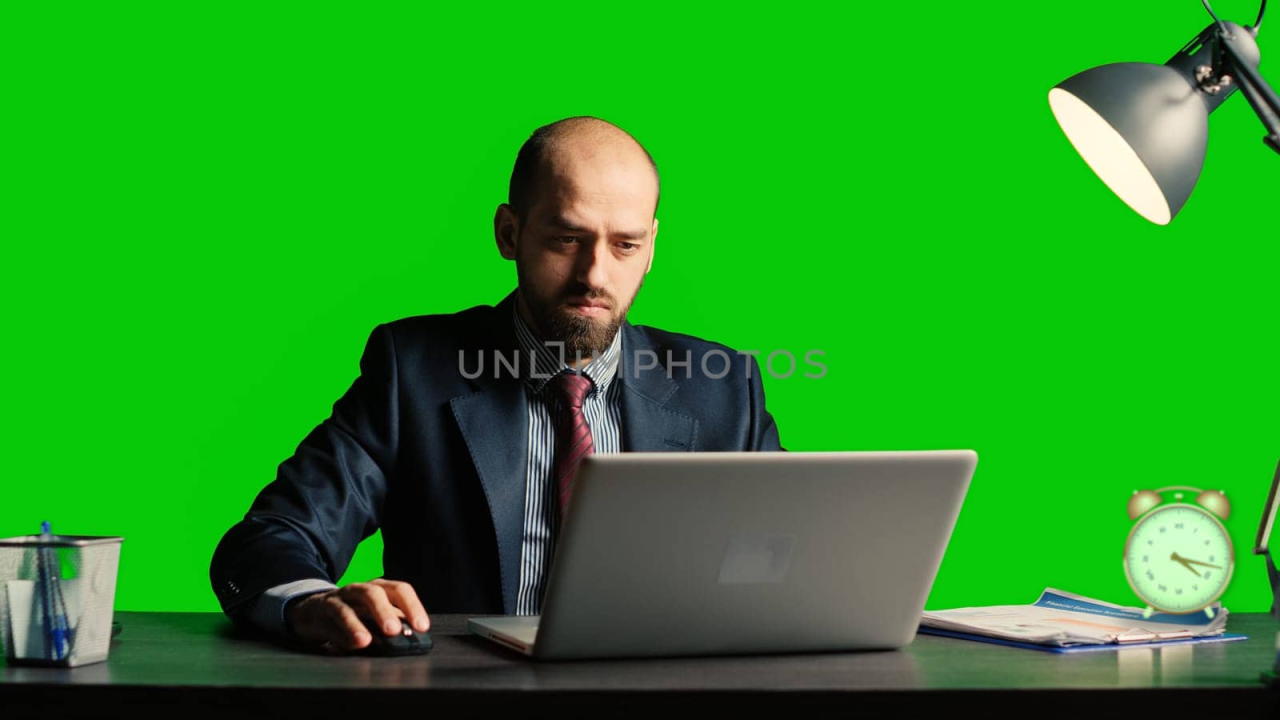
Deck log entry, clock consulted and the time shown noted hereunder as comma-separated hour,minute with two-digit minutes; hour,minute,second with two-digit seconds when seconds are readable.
4,17
